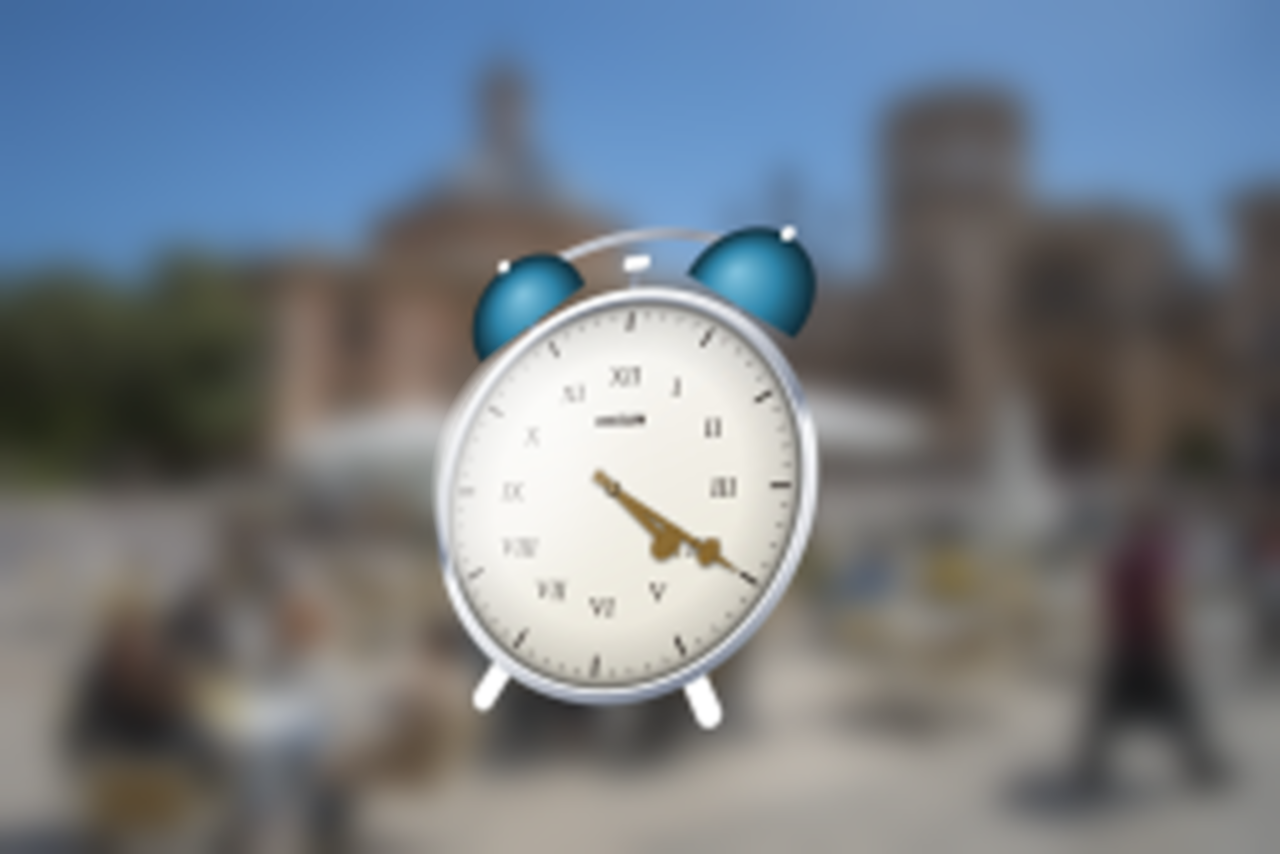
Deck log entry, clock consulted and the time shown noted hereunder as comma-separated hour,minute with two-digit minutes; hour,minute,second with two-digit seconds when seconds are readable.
4,20
